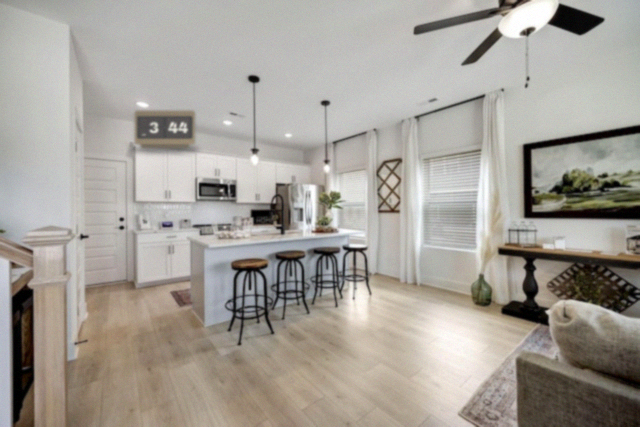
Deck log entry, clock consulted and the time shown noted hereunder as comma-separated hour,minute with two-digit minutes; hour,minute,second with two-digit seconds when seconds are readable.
3,44
